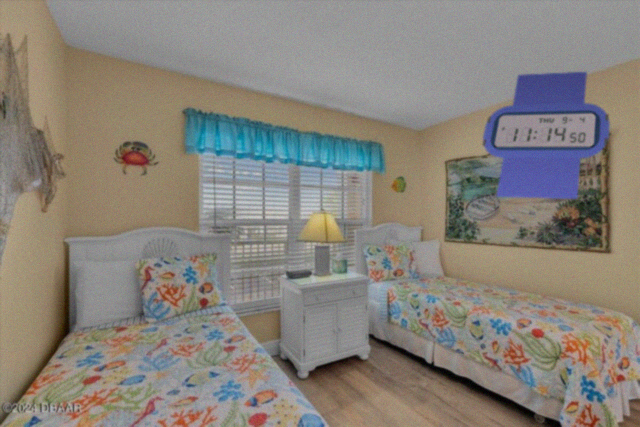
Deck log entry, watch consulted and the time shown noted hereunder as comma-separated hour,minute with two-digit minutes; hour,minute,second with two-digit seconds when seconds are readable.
11,14
